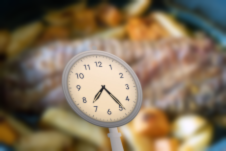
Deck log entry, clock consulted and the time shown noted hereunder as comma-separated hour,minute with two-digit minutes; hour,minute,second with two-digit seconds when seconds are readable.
7,24
